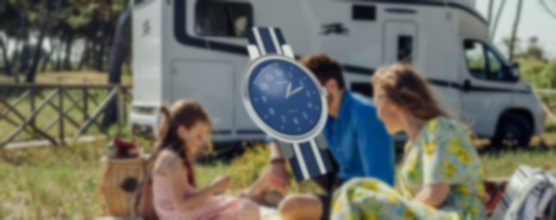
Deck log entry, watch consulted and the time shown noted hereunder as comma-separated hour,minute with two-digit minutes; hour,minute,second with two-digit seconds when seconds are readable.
1,12
